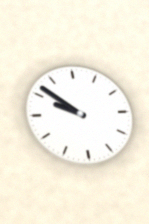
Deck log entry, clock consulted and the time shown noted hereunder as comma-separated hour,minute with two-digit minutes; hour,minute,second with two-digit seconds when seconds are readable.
9,52
